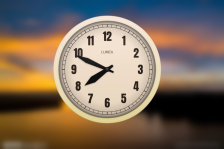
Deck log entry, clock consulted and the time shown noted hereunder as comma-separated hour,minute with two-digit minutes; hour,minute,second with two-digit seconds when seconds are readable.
7,49
